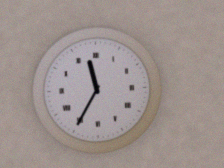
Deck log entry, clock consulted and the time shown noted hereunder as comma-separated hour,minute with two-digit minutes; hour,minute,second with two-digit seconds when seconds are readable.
11,35
